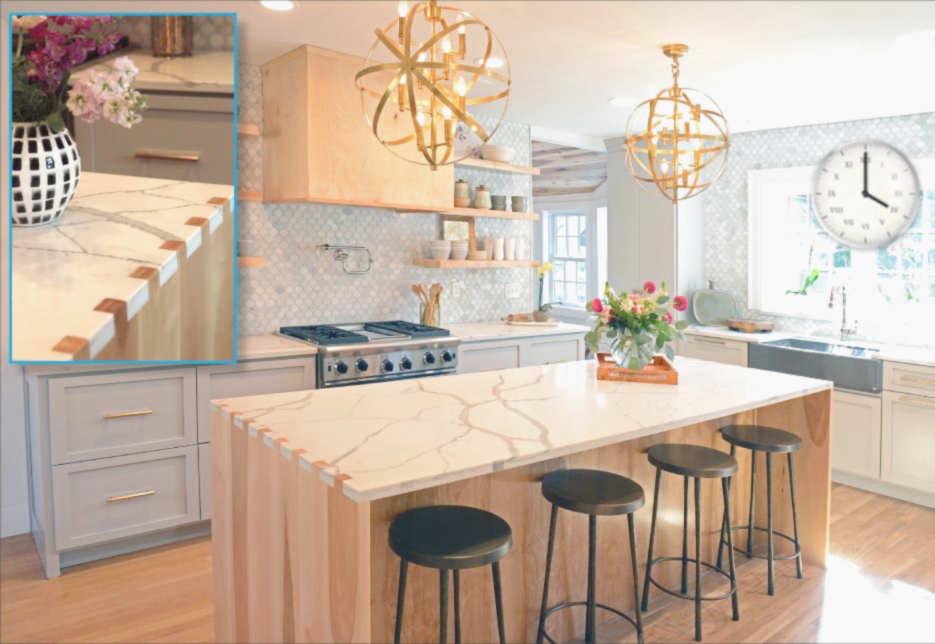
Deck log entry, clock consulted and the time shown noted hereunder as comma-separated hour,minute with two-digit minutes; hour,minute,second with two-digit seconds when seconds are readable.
4,00
